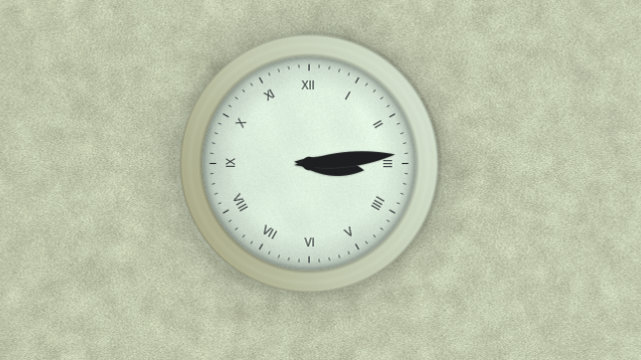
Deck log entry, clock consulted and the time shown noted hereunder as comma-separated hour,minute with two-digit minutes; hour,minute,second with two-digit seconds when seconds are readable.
3,14
